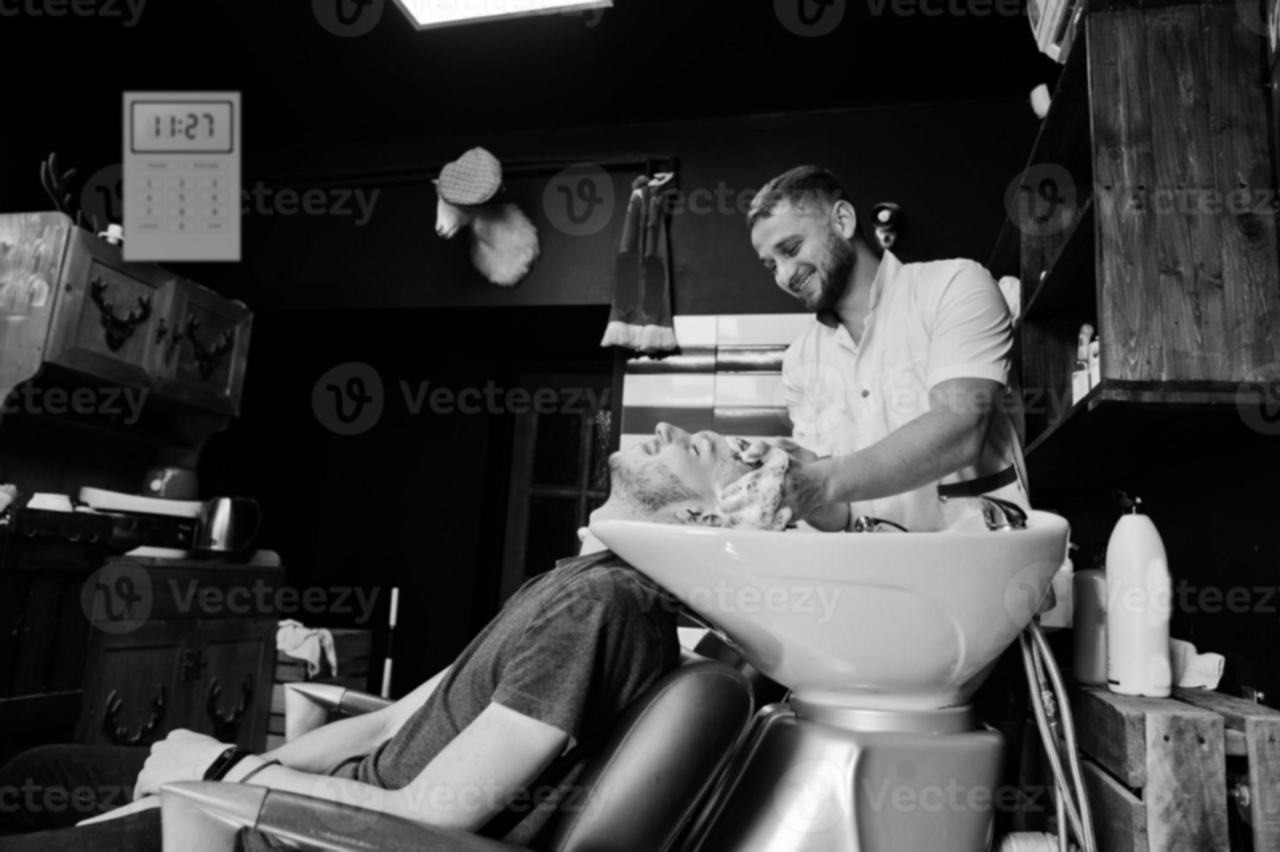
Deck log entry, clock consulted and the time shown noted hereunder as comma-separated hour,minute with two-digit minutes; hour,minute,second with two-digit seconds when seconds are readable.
11,27
